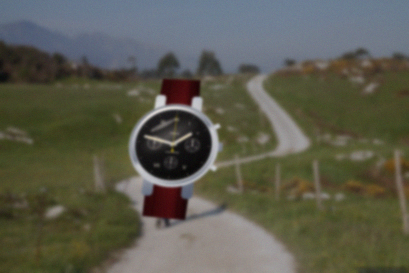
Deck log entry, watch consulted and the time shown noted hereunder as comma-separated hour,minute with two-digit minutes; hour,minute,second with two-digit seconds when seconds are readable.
1,47
